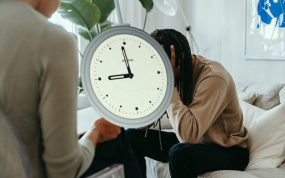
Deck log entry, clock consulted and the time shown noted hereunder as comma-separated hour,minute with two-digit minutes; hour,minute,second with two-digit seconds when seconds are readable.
8,59
